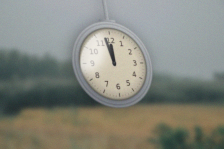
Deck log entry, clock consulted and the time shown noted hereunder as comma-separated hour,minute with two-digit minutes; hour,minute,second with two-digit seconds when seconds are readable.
11,58
